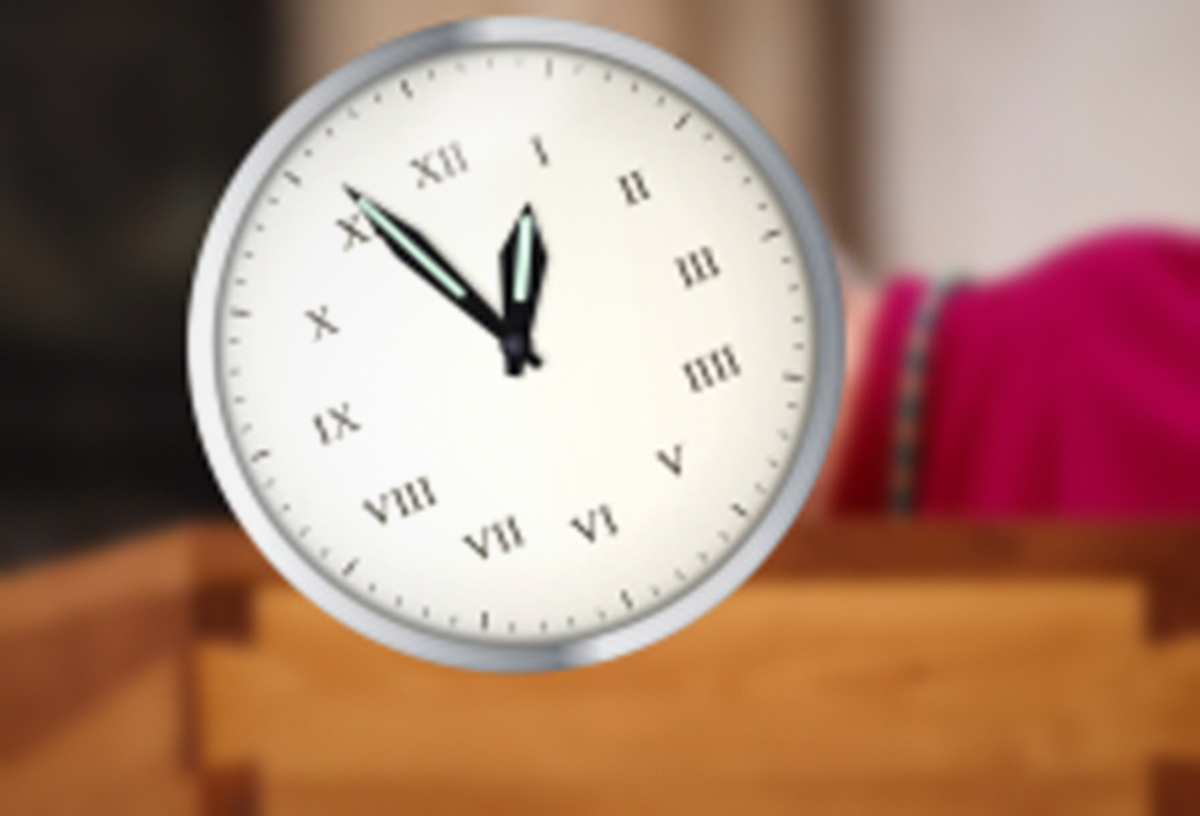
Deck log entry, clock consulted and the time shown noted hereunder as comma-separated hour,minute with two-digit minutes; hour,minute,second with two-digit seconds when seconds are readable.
12,56
